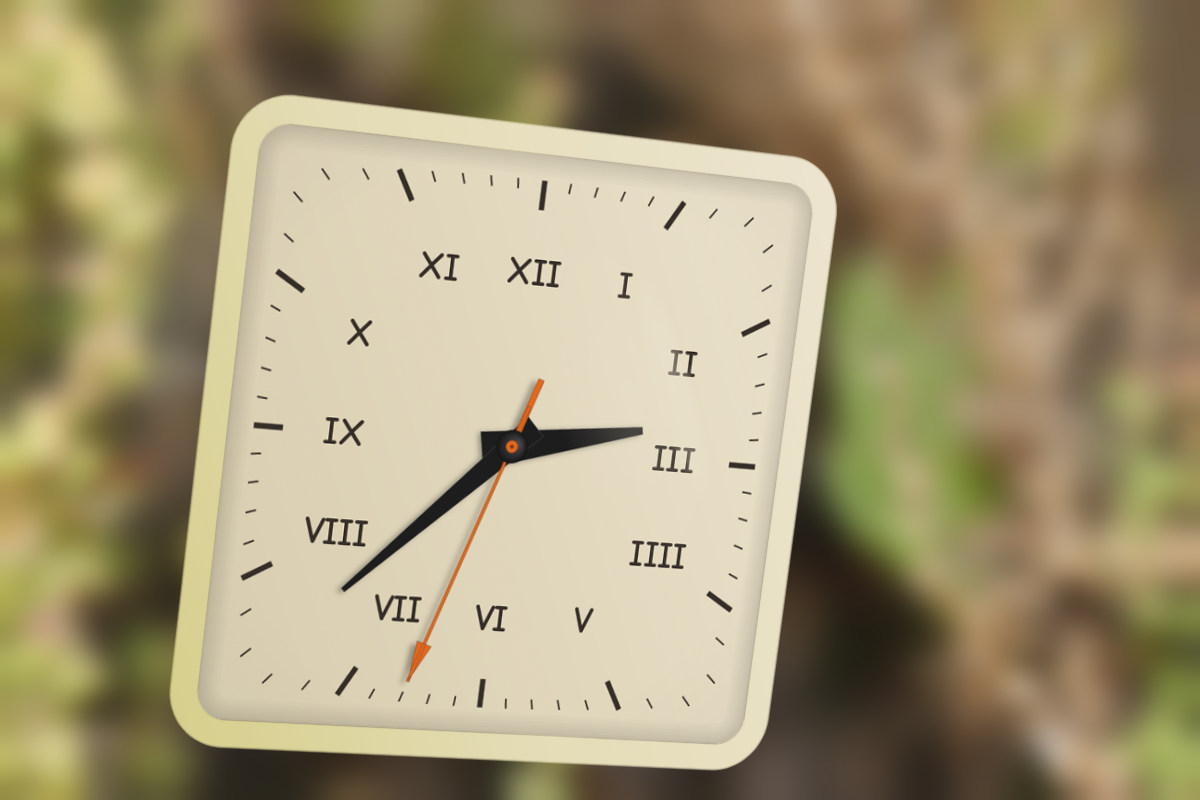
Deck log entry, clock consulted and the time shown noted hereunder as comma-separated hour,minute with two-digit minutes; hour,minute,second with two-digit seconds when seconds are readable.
2,37,33
